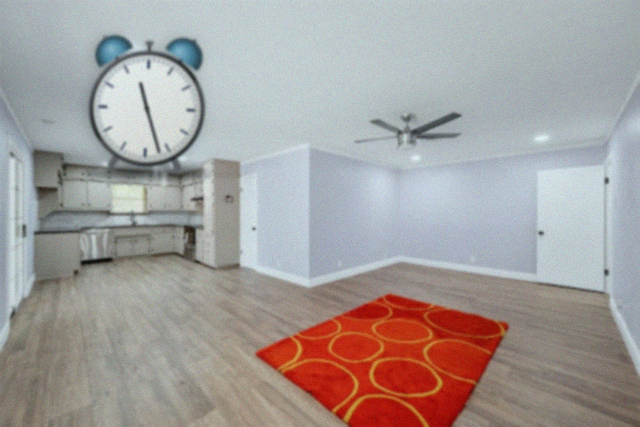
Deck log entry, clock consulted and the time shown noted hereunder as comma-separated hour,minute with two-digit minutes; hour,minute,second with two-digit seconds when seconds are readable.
11,27
